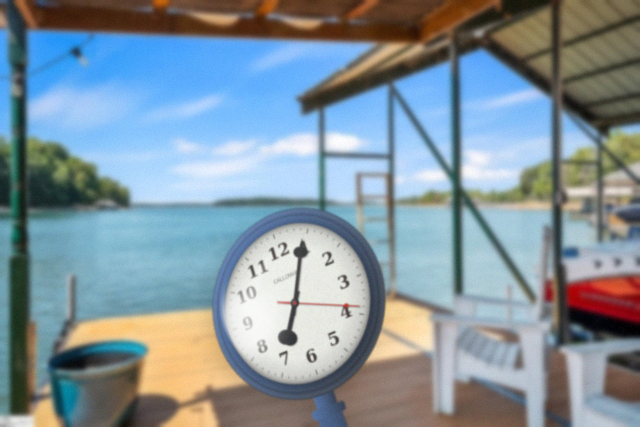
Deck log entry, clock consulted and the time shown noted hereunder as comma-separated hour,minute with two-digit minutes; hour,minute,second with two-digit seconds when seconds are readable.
7,04,19
